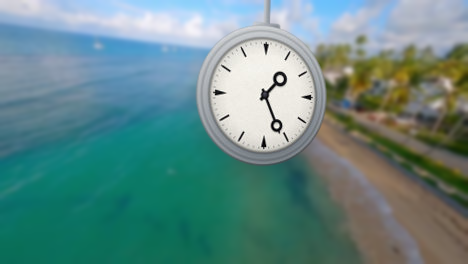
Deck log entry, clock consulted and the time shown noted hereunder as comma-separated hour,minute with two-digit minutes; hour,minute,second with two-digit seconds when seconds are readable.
1,26
